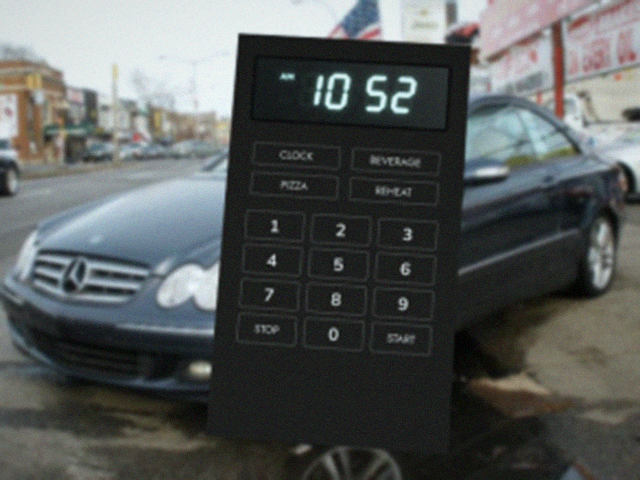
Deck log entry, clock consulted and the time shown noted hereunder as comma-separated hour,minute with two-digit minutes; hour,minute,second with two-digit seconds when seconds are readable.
10,52
